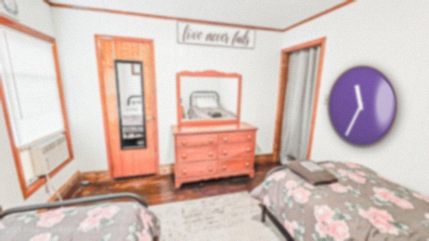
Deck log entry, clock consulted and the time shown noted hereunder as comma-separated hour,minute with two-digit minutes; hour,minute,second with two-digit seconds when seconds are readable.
11,35
